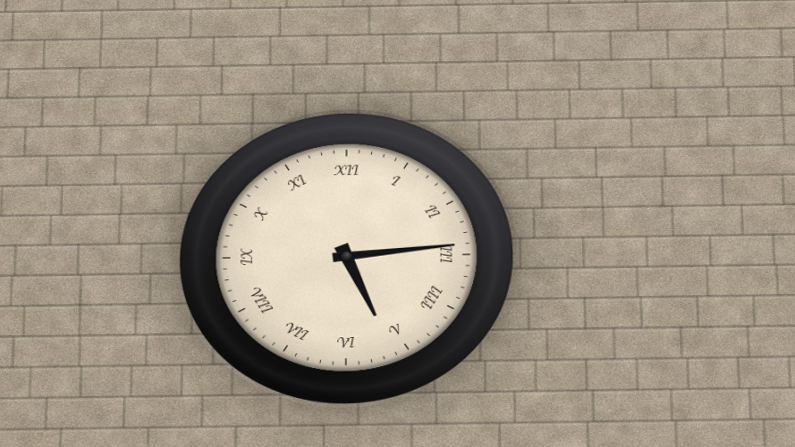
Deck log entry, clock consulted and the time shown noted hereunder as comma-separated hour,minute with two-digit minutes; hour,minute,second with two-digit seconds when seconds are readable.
5,14
